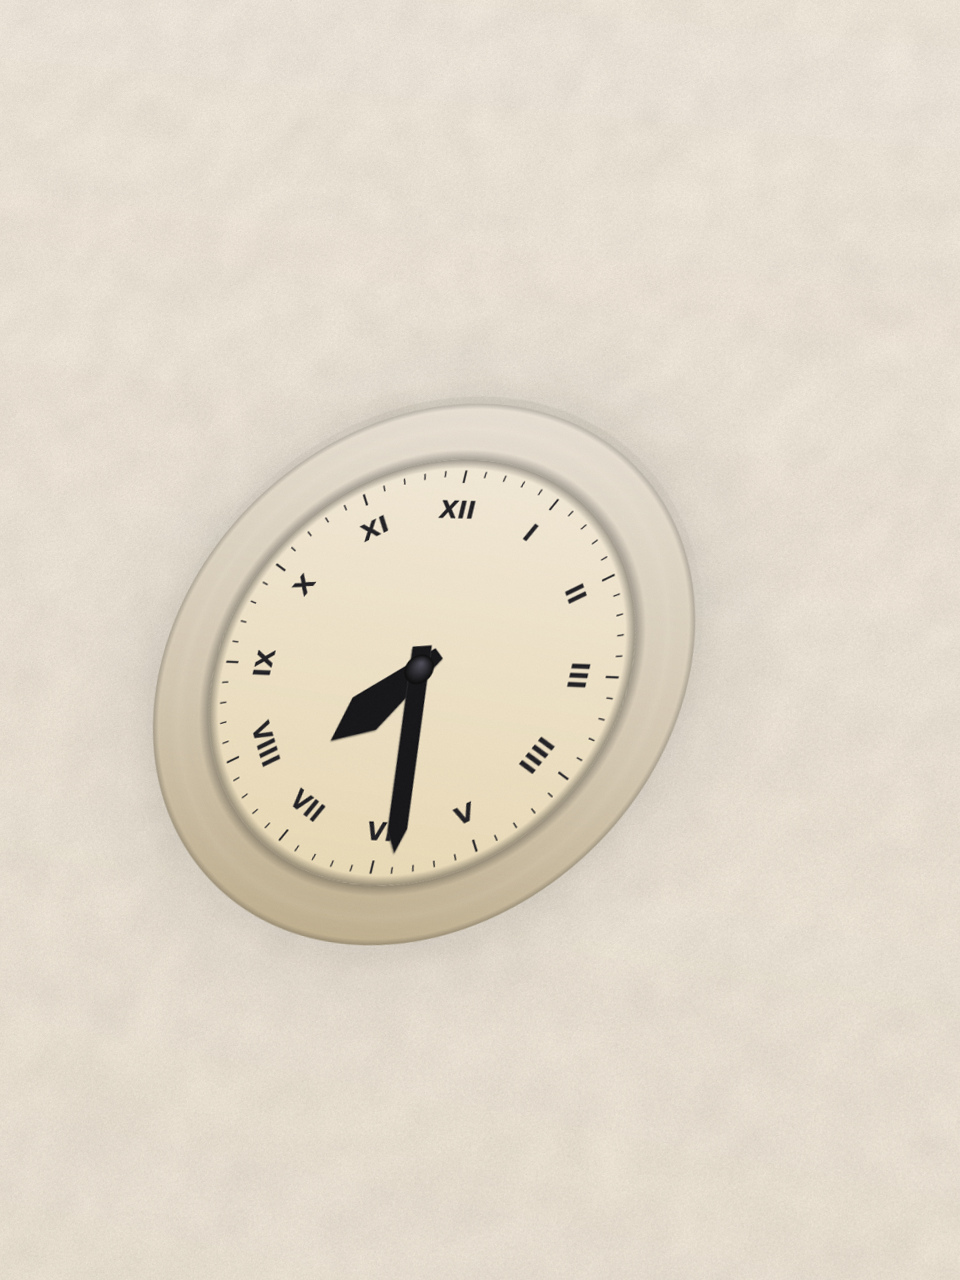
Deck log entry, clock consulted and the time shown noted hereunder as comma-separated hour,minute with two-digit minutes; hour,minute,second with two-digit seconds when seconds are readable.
7,29
